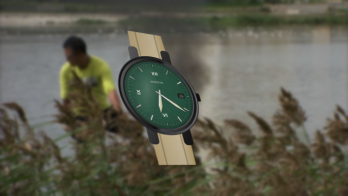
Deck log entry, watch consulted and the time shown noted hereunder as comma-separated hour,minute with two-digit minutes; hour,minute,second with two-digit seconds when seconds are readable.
6,21
